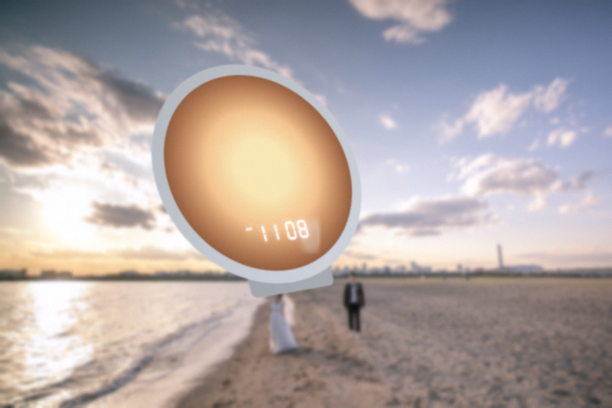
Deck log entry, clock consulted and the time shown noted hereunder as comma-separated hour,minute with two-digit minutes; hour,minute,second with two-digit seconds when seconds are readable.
11,08
